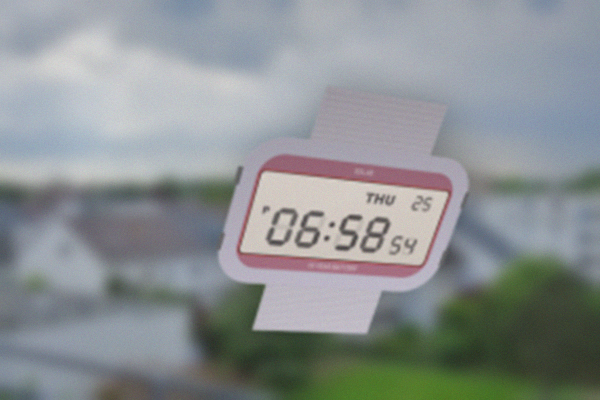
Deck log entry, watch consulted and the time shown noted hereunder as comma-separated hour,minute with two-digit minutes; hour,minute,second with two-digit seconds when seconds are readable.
6,58,54
